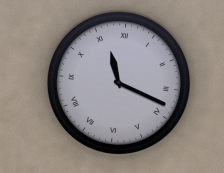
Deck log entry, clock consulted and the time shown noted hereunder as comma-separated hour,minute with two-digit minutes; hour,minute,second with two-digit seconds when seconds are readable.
11,18
